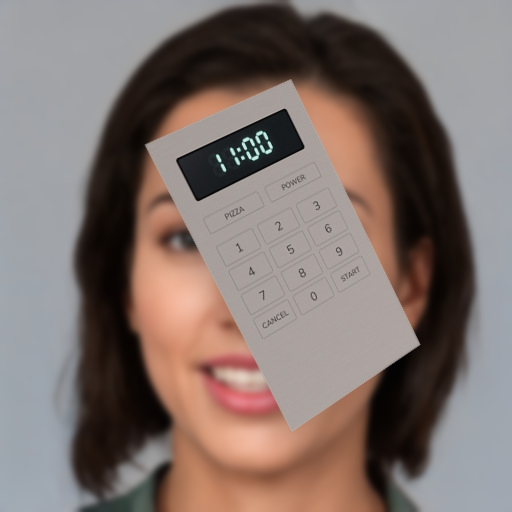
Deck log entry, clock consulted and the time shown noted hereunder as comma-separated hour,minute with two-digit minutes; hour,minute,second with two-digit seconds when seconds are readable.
11,00
